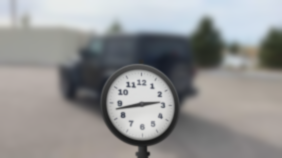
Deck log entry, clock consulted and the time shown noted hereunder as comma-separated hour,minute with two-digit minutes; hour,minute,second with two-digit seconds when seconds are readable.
2,43
